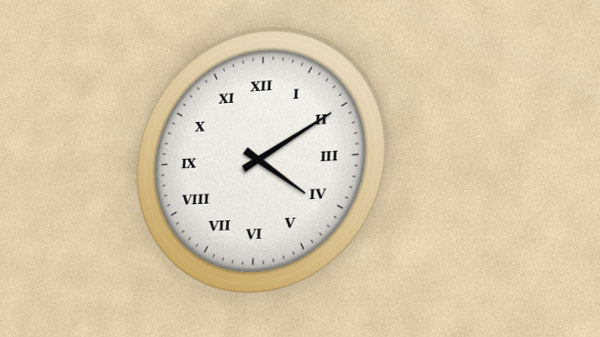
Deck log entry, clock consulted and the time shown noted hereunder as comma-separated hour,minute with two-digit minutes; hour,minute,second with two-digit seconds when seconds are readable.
4,10
